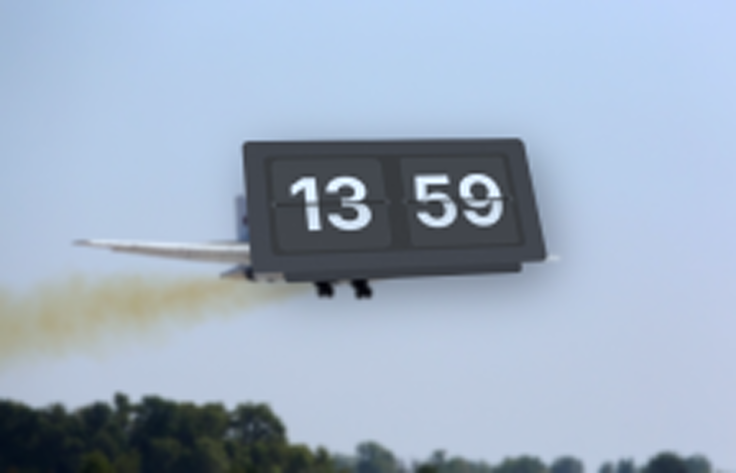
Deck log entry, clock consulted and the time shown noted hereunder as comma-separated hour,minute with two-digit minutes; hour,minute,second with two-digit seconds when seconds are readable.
13,59
